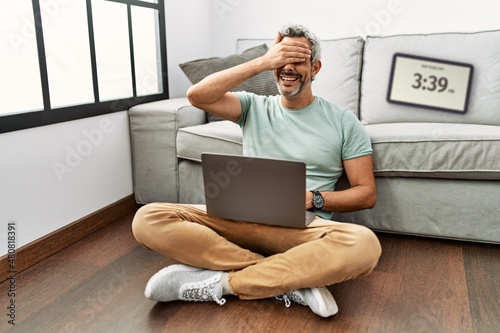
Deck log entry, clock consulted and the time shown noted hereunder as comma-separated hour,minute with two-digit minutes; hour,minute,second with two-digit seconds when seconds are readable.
3,39
